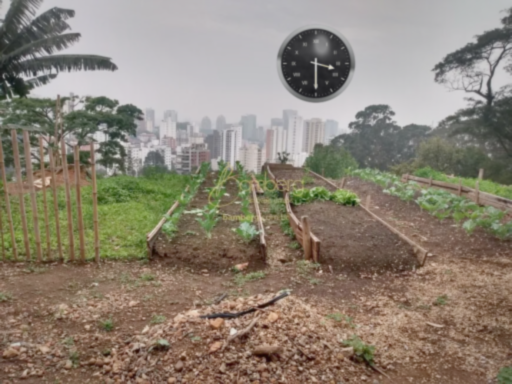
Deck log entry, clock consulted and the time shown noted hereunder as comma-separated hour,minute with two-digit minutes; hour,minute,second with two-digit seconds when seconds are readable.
3,30
